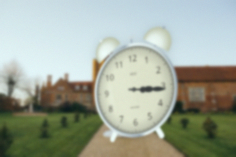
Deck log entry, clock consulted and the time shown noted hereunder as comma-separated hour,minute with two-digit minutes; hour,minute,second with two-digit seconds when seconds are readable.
3,16
